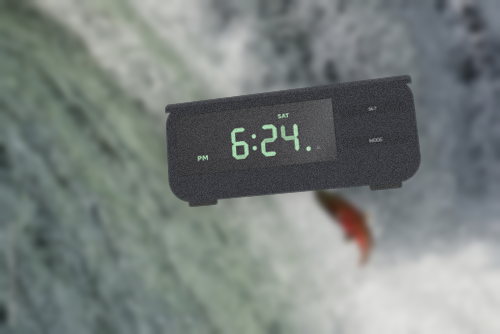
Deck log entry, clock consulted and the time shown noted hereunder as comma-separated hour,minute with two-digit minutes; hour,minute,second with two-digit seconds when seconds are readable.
6,24
